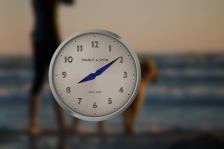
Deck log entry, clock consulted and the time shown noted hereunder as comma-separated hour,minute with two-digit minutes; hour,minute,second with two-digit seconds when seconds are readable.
8,09
